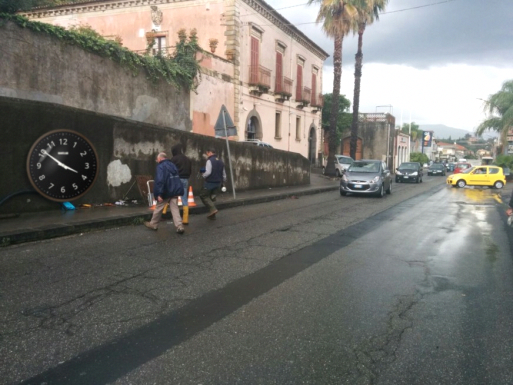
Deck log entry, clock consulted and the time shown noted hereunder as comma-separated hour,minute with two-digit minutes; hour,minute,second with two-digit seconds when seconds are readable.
3,51
